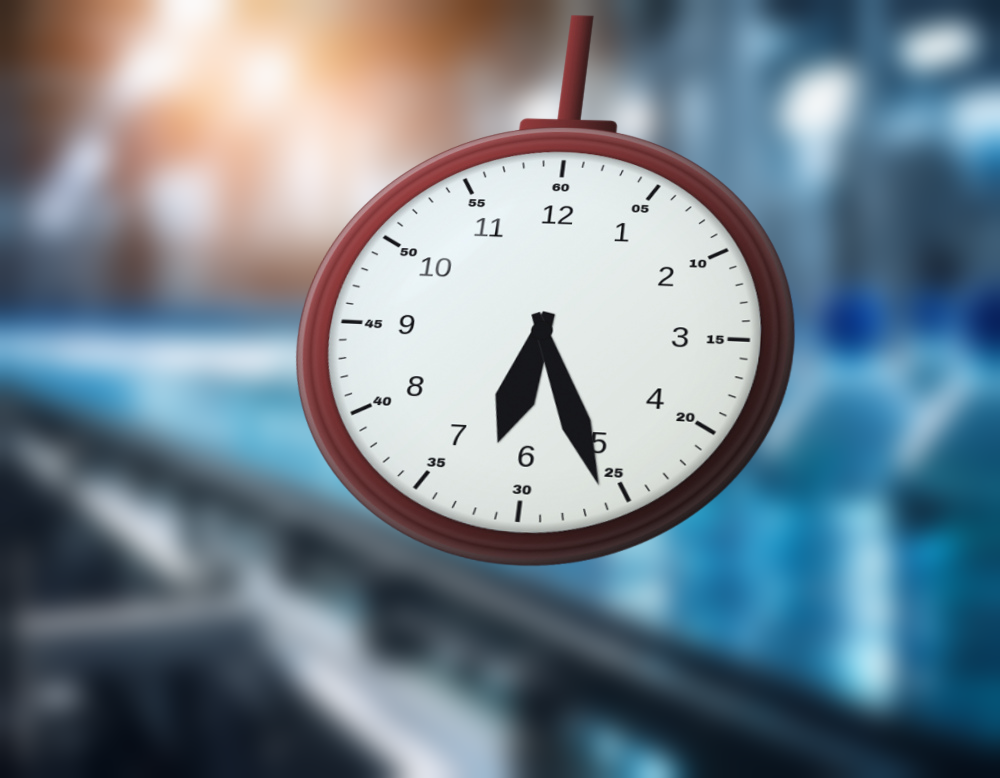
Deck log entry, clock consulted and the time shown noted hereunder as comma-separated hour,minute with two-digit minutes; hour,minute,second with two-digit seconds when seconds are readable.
6,26
